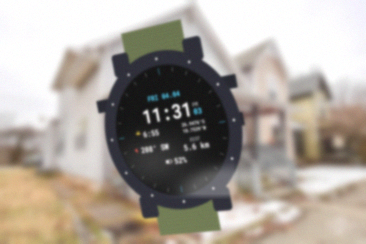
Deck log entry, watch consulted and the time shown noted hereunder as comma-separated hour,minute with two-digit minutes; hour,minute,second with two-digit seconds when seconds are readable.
11,31
